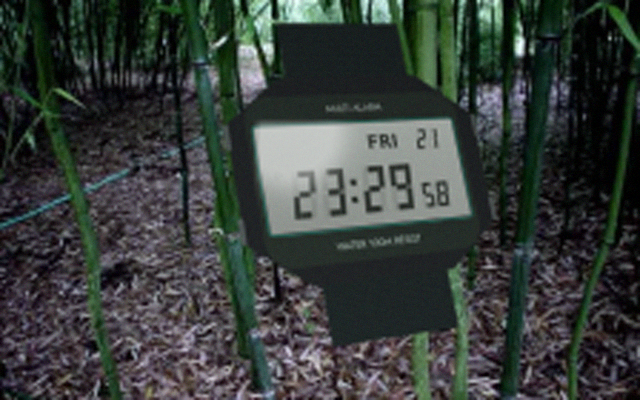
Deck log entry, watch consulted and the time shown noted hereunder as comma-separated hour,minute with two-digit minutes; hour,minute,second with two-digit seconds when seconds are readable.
23,29,58
